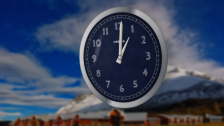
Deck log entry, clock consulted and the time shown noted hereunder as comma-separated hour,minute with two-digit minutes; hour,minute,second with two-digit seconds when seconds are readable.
1,01
